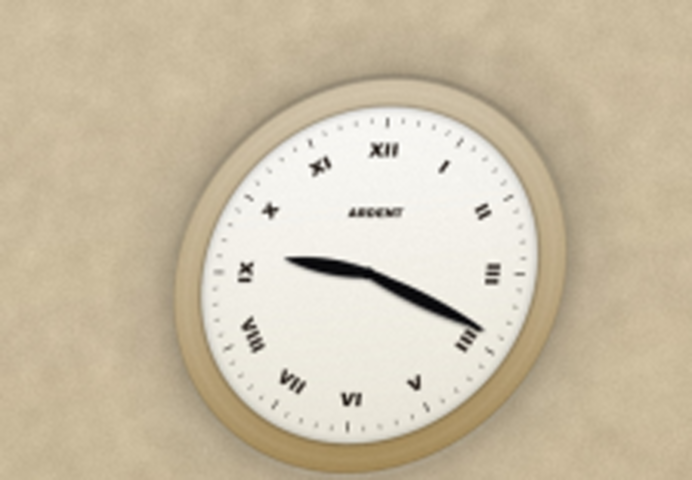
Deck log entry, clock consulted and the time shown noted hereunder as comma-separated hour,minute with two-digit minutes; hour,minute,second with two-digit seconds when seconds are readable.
9,19
